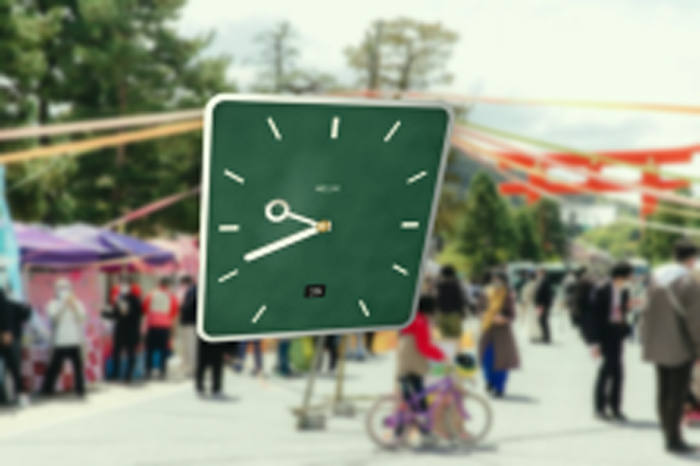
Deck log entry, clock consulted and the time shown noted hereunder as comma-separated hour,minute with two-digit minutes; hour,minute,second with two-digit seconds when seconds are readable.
9,41
